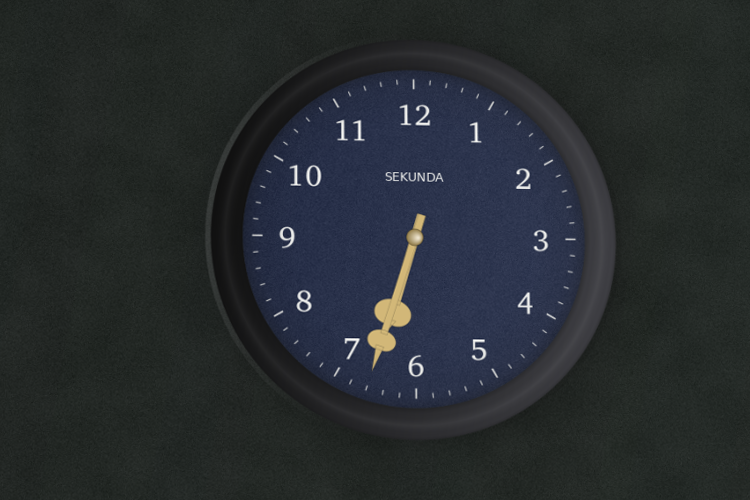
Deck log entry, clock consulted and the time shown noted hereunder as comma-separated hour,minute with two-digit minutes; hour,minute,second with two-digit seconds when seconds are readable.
6,33
